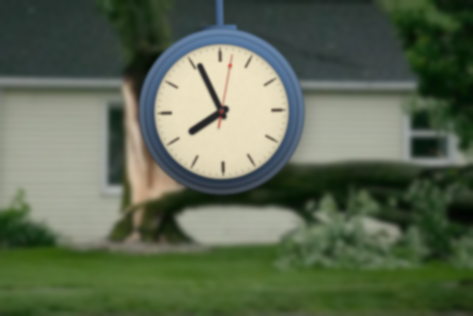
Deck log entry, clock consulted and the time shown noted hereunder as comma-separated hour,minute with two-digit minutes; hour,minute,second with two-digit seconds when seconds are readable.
7,56,02
